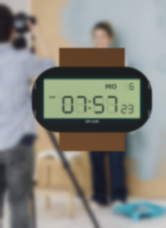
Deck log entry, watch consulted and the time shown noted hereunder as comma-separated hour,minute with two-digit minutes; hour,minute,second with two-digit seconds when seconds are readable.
7,57
